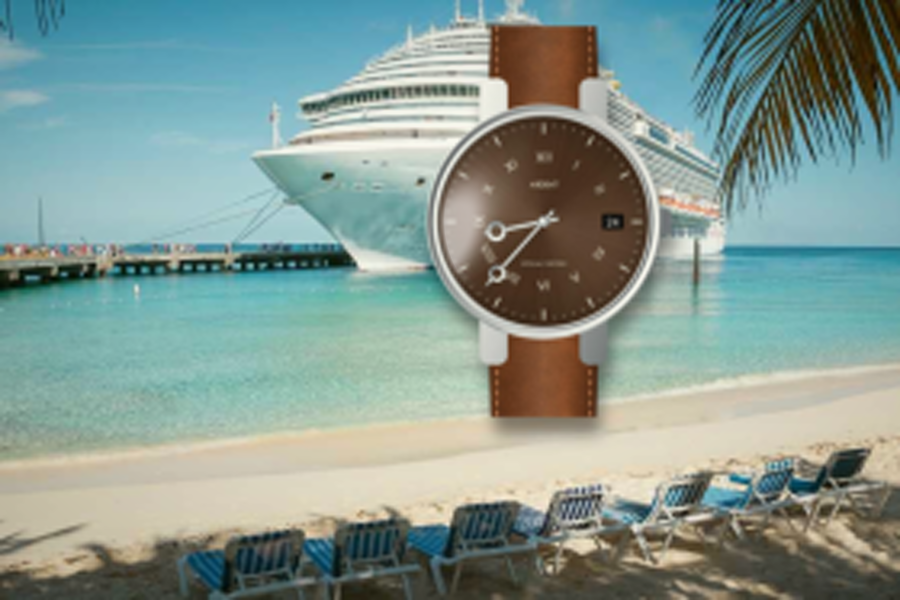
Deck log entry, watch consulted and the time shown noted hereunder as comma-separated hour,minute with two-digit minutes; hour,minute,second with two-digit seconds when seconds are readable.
8,37
